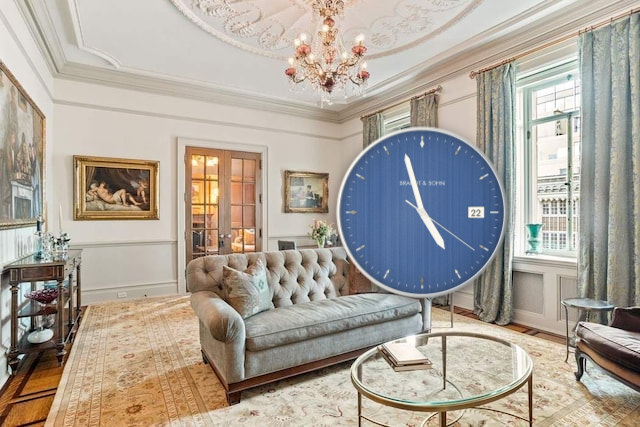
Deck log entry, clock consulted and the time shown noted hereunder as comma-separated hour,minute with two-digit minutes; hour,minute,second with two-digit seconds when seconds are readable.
4,57,21
